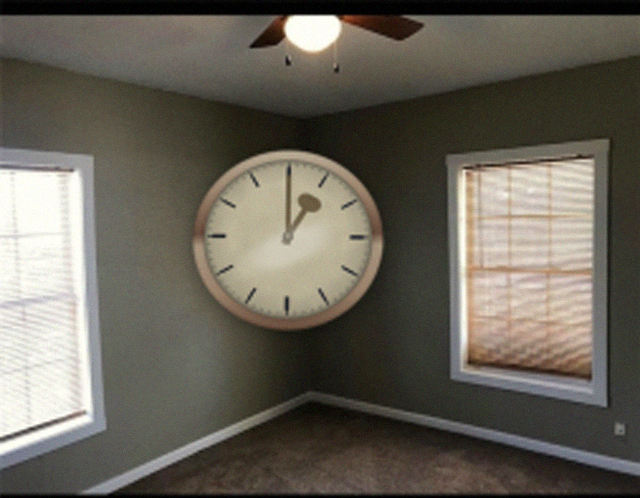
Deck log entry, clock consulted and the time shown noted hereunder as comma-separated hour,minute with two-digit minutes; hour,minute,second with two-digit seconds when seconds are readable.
1,00
